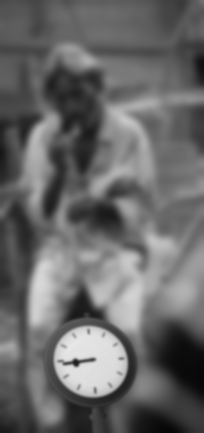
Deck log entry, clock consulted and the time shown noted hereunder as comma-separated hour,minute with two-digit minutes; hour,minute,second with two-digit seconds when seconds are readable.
8,44
